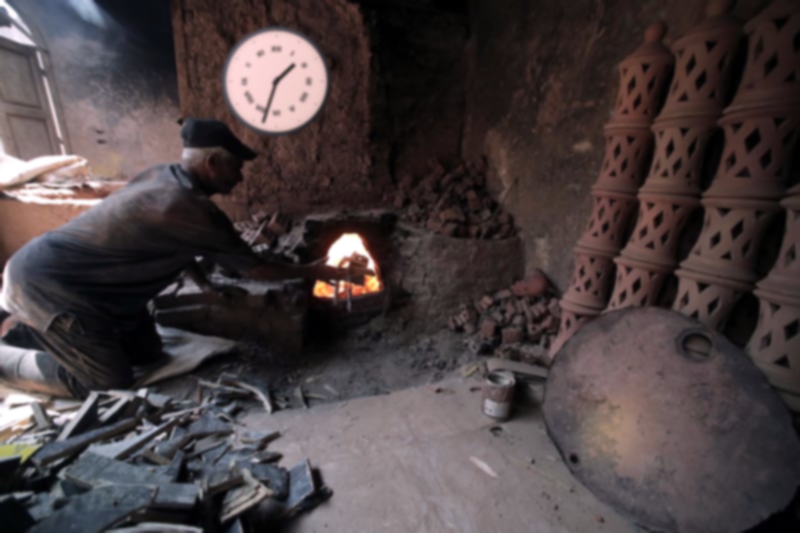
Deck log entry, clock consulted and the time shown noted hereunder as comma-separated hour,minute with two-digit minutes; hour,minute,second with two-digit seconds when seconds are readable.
1,33
